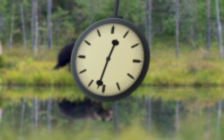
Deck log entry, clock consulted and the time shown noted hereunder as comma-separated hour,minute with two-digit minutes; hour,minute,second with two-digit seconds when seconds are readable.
12,32
